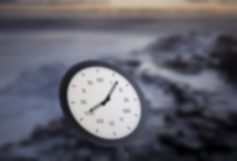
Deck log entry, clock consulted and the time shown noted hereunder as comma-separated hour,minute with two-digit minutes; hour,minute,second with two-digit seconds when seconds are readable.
8,07
